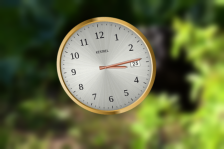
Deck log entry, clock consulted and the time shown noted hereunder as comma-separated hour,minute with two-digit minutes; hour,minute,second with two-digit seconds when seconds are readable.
3,14
